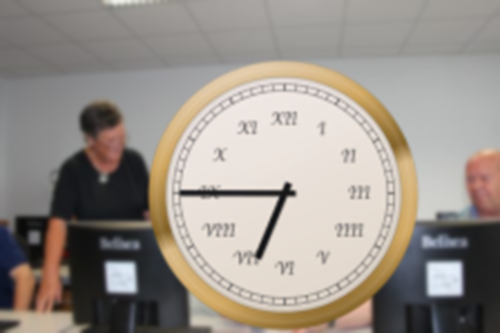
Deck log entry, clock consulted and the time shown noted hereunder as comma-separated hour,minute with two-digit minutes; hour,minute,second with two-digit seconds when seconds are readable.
6,45
